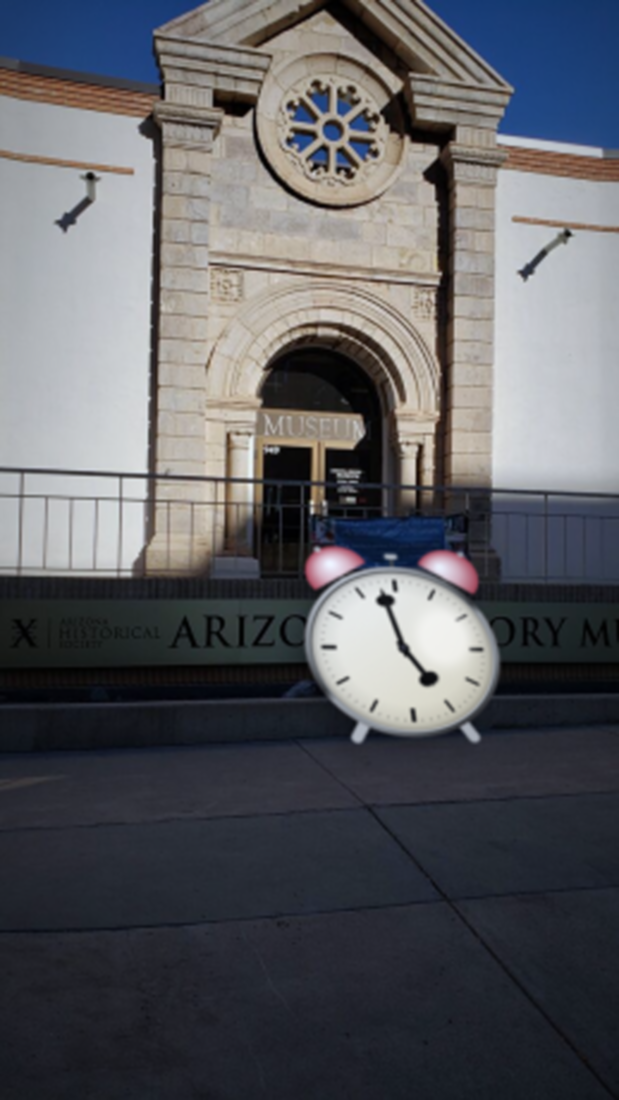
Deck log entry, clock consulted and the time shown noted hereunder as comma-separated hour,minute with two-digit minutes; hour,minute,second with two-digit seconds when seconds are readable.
4,58
